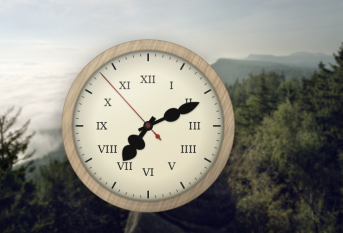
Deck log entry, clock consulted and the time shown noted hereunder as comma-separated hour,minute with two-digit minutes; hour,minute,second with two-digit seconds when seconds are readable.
7,10,53
